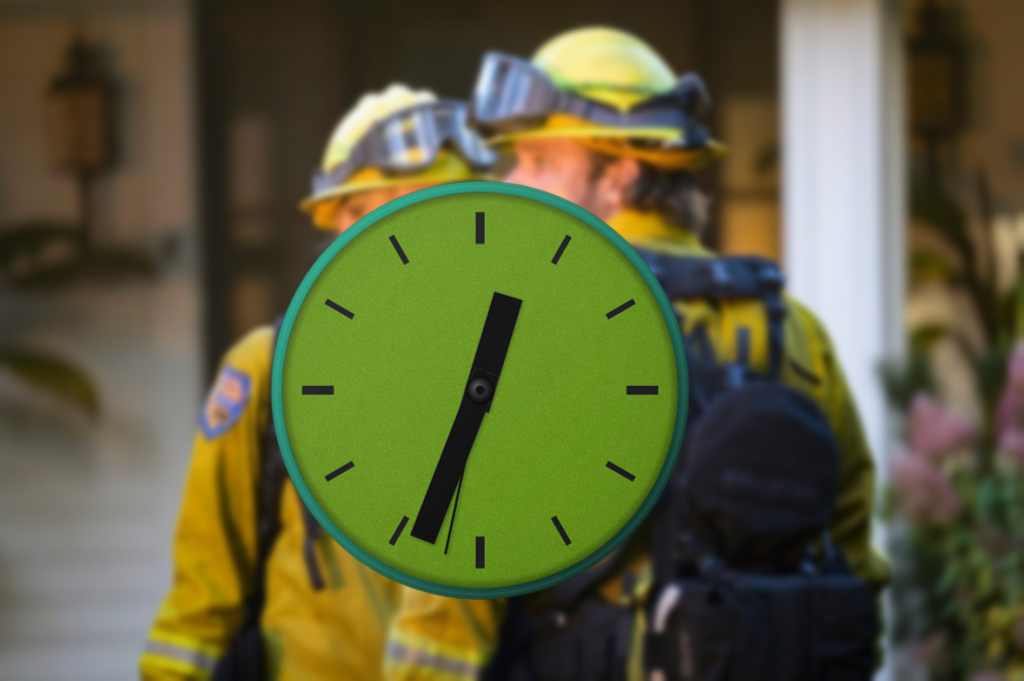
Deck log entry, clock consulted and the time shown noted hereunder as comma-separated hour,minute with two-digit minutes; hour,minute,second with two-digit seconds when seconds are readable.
12,33,32
